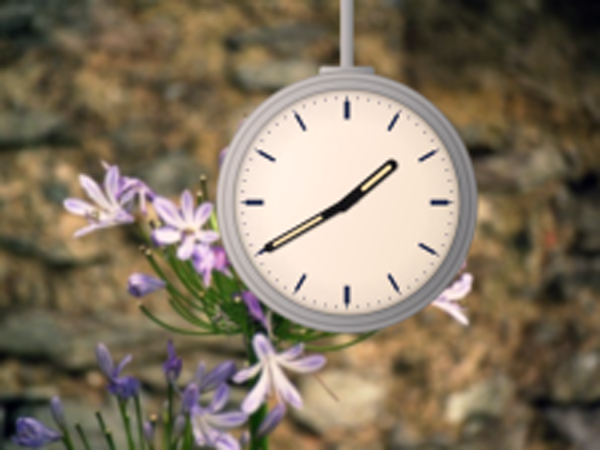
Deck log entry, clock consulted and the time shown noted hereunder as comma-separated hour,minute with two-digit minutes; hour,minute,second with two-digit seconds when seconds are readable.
1,40
